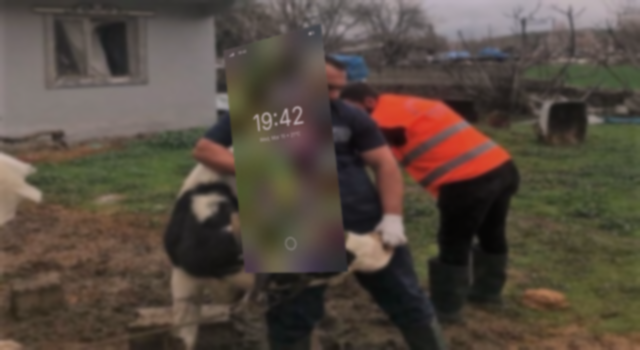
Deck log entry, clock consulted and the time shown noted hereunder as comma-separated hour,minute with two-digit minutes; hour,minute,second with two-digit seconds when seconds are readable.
19,42
